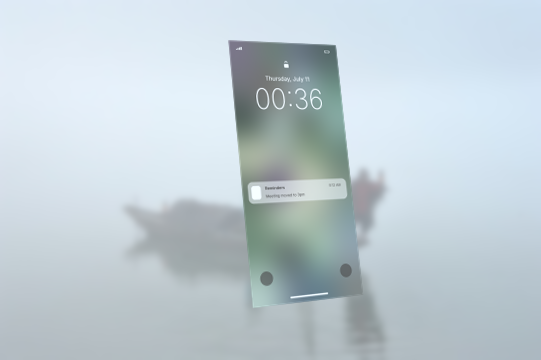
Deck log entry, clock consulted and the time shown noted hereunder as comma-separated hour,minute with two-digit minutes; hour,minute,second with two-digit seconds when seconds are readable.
0,36
